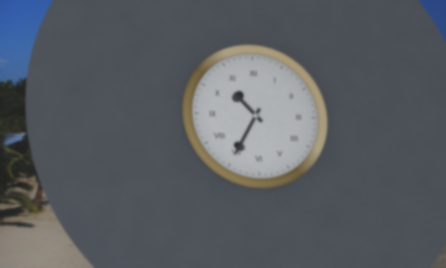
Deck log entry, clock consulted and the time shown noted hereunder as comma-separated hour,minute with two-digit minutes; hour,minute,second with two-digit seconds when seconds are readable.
10,35
